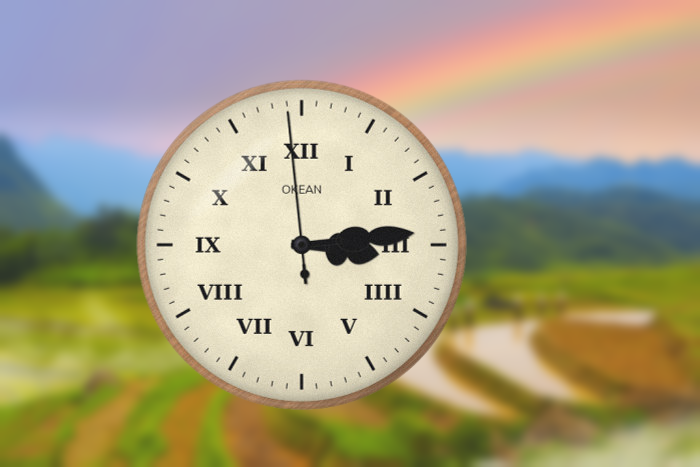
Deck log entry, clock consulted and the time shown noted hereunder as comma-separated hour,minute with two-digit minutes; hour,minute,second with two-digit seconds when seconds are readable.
3,13,59
